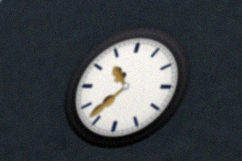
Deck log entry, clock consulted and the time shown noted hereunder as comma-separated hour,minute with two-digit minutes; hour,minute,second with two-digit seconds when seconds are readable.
10,37
